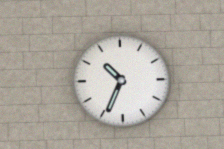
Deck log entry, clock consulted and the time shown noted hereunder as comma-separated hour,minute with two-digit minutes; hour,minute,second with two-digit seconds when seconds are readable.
10,34
